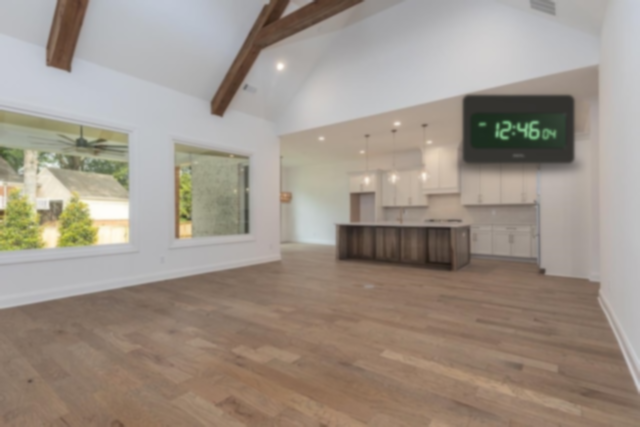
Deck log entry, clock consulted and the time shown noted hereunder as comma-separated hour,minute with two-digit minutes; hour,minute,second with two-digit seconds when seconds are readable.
12,46
